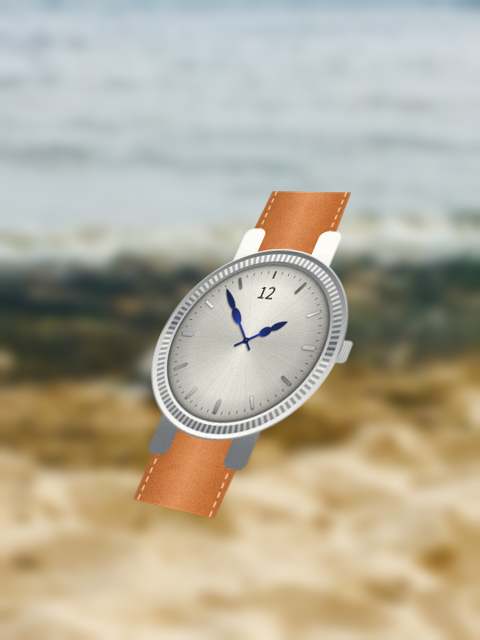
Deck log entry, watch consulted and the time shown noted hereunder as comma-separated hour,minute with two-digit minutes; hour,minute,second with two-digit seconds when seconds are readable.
1,53
